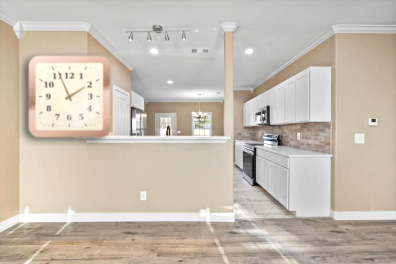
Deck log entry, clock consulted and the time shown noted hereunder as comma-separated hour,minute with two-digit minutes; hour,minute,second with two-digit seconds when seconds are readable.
1,56
